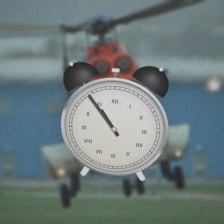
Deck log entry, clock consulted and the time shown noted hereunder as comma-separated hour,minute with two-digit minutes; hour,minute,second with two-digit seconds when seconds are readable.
10,54
